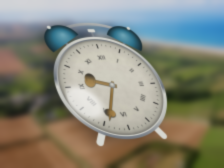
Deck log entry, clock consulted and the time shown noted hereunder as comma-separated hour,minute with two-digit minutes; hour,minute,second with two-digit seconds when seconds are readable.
9,34
